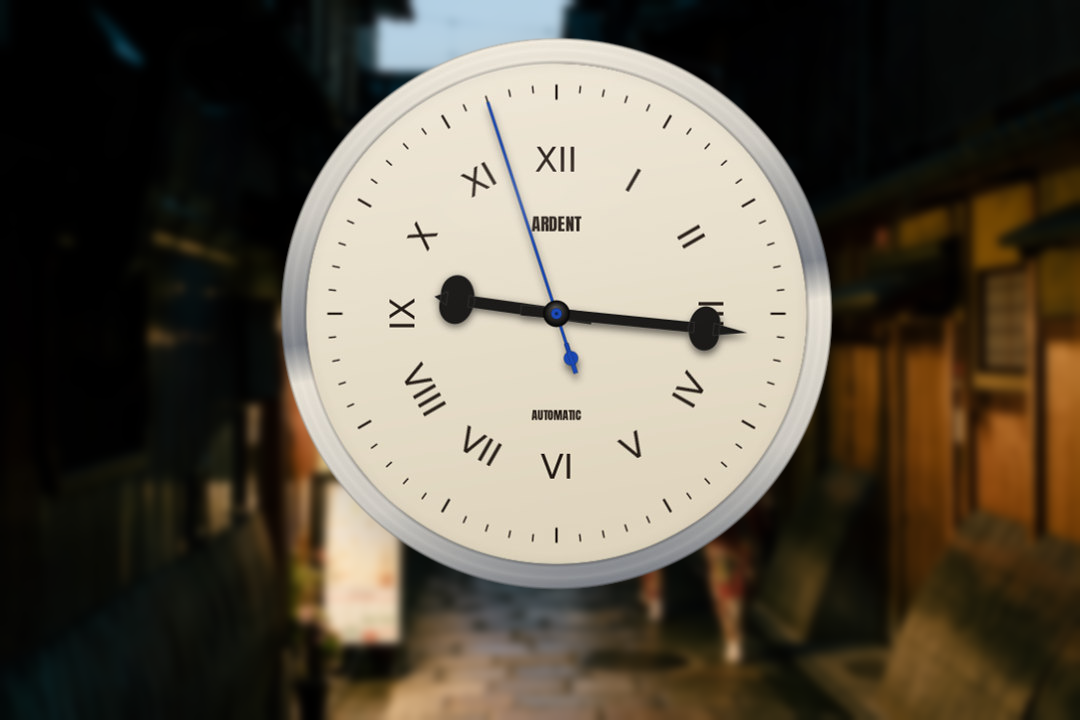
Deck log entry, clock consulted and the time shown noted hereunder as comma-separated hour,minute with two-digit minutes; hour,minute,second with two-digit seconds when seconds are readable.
9,15,57
